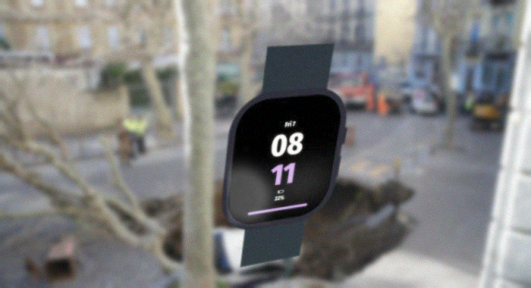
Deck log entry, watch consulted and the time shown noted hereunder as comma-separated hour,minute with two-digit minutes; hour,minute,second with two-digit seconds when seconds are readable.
8,11
